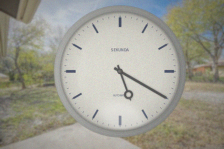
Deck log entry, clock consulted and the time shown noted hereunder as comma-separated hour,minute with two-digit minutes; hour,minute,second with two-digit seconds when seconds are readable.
5,20
